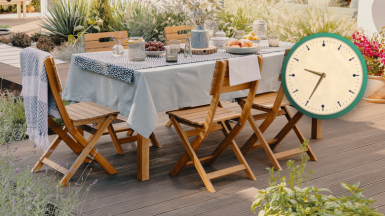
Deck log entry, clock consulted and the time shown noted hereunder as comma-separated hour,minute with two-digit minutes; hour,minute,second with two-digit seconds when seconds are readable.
9,35
